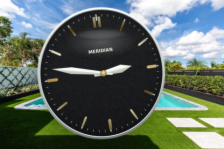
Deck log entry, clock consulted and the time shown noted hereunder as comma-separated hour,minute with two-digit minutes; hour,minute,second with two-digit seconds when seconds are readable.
2,47
